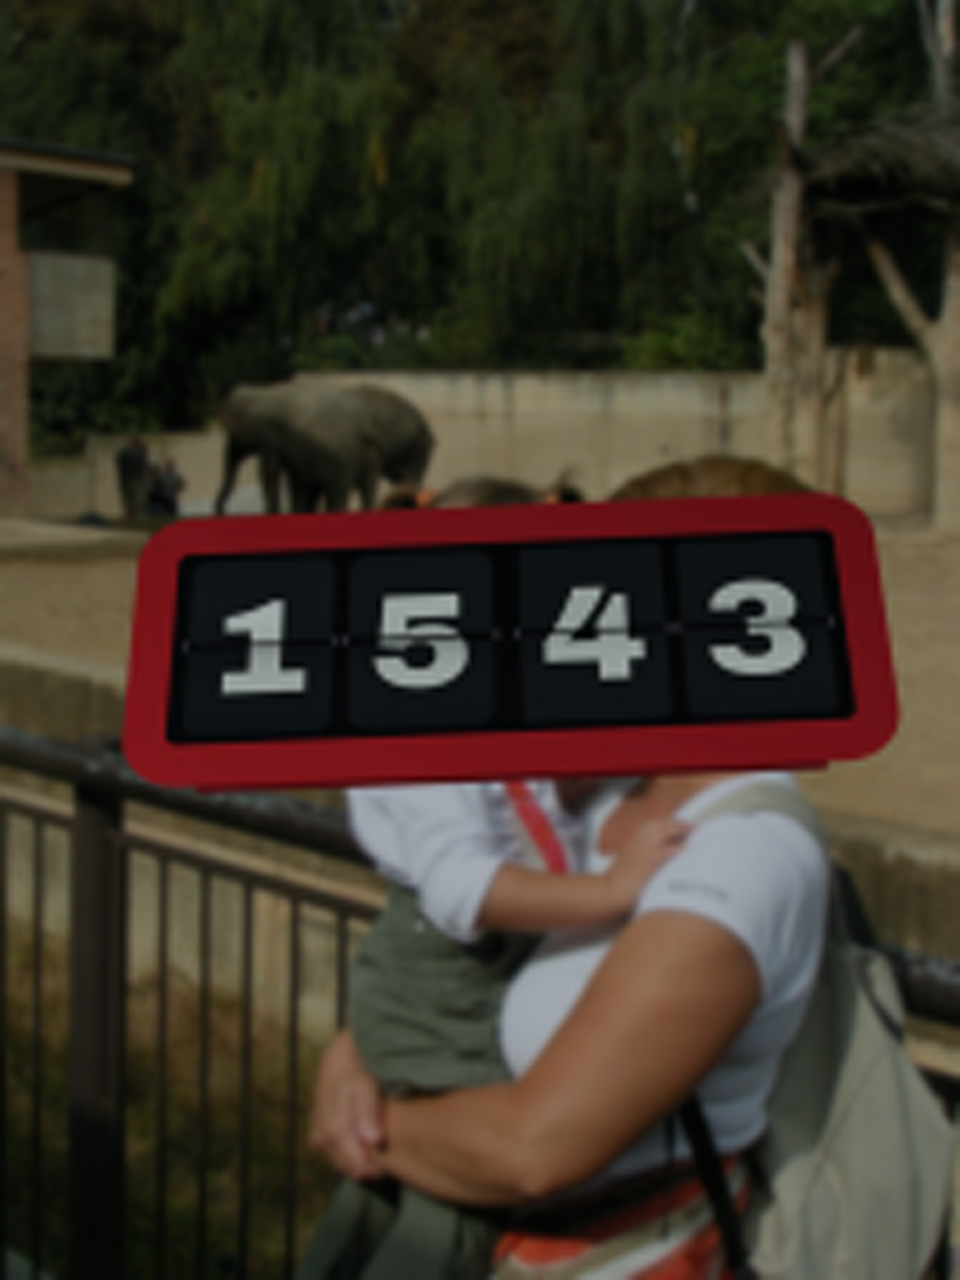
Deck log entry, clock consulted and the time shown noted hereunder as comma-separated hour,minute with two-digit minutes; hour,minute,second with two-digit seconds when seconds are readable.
15,43
